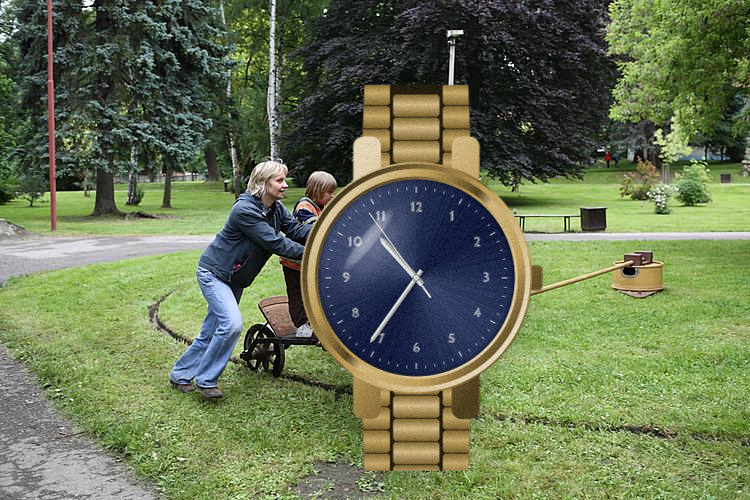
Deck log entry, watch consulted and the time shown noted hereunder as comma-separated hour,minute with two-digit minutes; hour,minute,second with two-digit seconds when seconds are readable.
10,35,54
